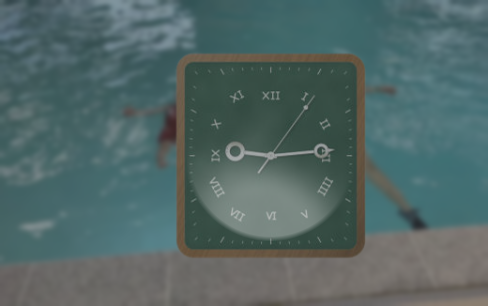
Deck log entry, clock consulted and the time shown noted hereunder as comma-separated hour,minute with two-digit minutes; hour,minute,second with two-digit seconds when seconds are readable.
9,14,06
